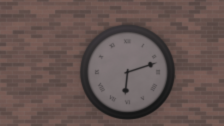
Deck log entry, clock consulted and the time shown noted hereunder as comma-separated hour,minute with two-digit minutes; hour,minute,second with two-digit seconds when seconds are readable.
6,12
